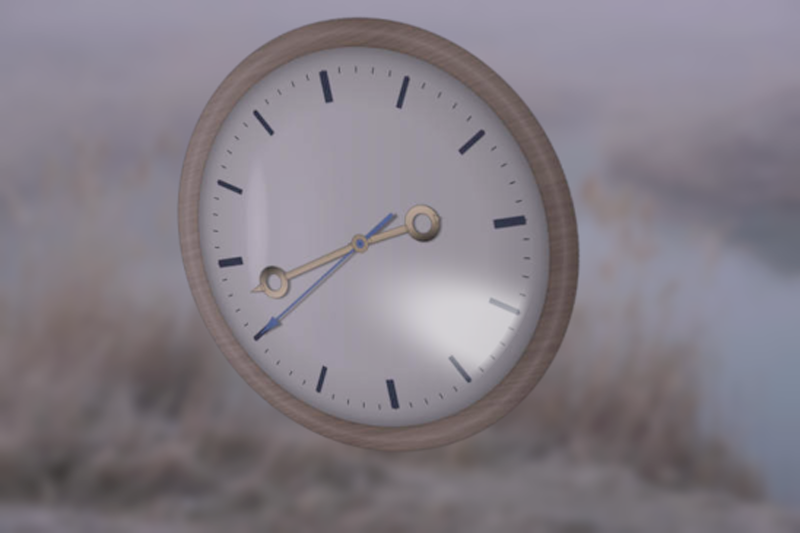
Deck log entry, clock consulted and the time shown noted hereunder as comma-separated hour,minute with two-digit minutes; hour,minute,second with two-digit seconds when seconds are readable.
2,42,40
